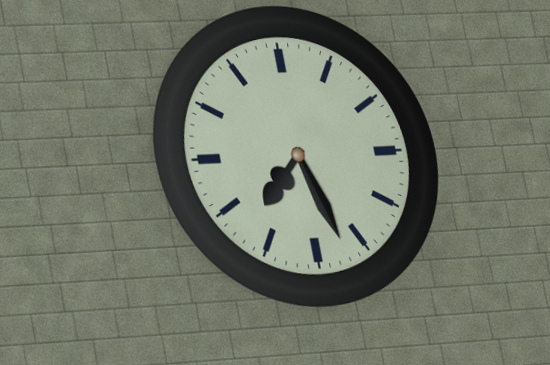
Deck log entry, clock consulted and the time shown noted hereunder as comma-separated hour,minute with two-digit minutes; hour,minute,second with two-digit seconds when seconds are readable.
7,27
